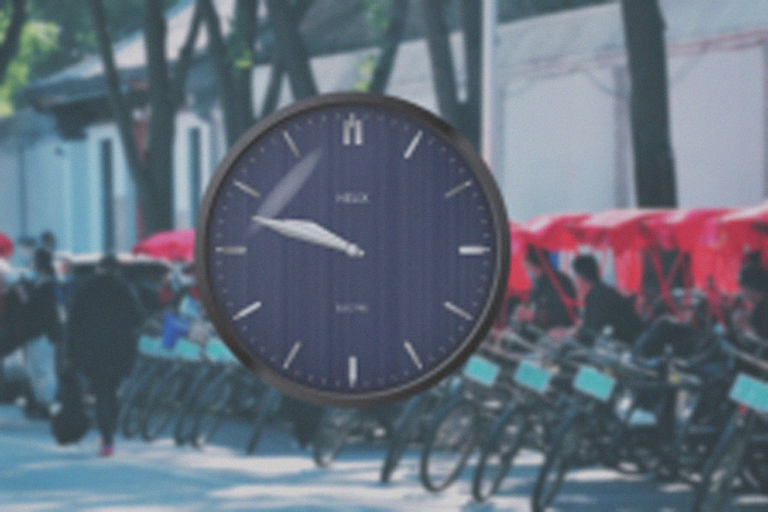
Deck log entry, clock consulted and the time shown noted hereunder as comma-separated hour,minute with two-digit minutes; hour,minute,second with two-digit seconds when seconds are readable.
9,48
